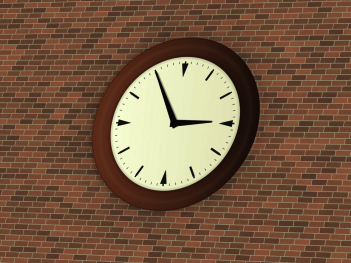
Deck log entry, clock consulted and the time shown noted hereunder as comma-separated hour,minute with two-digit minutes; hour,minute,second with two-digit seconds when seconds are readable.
2,55
